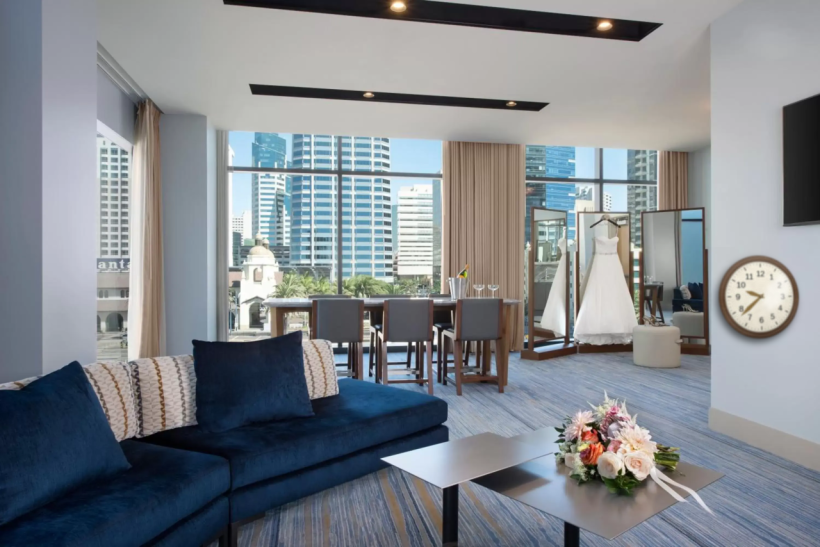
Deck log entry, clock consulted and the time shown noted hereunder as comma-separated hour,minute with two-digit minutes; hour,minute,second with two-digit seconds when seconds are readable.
9,38
